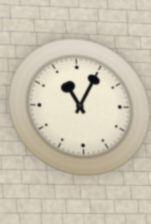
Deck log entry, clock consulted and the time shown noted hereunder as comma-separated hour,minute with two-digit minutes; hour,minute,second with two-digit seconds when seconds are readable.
11,05
